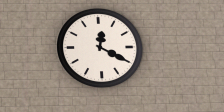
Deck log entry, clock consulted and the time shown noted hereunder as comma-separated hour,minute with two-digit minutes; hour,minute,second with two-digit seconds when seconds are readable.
12,20
